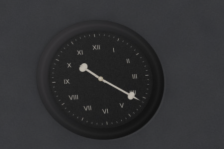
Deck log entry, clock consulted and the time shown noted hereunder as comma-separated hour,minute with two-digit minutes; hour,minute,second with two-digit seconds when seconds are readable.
10,21
